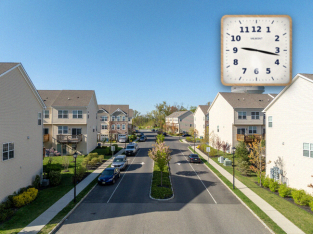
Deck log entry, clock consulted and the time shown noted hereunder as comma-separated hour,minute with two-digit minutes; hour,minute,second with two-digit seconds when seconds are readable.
9,17
